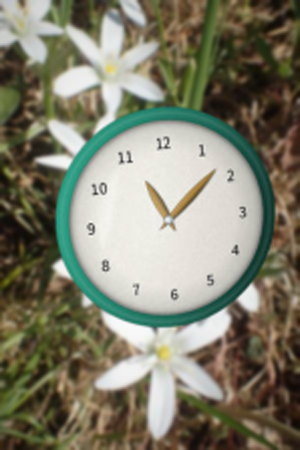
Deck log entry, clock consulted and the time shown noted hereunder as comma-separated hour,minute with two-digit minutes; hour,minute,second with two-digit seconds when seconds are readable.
11,08
